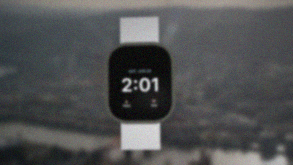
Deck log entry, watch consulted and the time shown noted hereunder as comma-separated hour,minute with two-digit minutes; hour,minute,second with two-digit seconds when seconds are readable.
2,01
